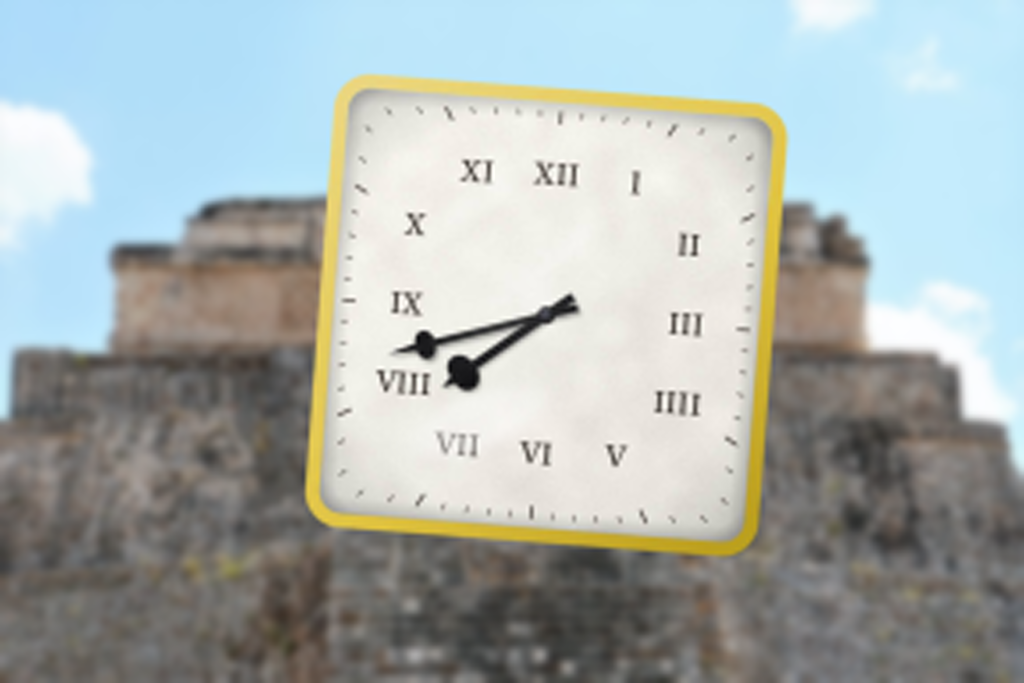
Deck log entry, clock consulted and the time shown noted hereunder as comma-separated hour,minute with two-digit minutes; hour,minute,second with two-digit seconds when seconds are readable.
7,42
